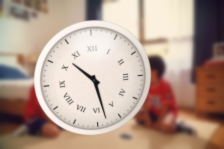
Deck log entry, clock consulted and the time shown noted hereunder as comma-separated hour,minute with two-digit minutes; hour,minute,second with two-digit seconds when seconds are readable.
10,28
